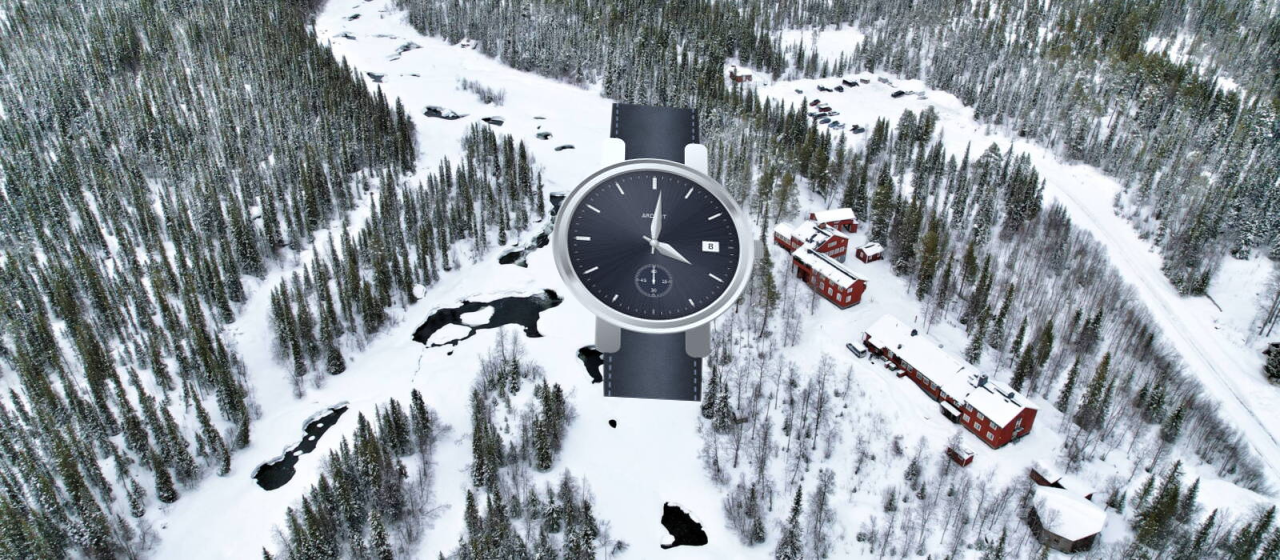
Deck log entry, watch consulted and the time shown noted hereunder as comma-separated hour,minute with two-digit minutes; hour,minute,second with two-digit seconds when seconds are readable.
4,01
